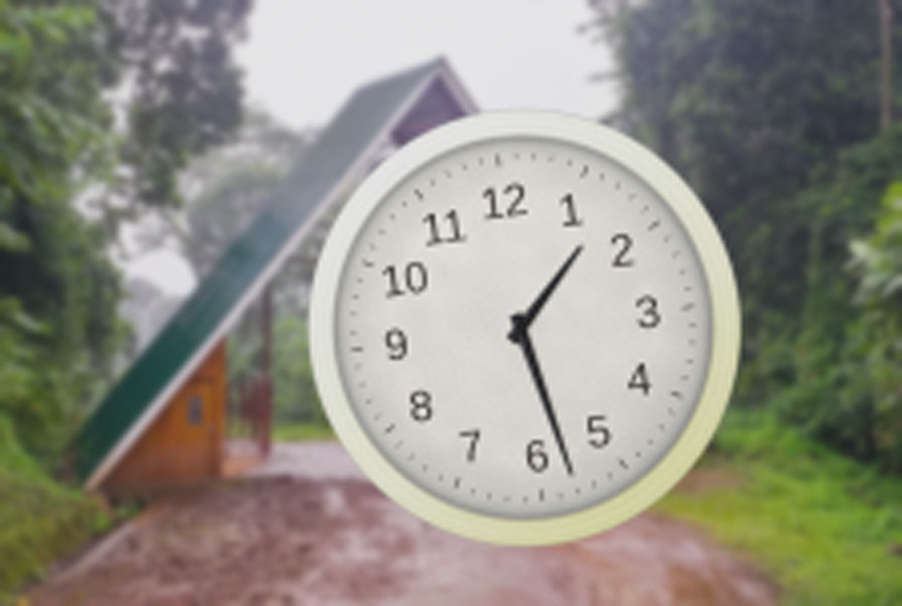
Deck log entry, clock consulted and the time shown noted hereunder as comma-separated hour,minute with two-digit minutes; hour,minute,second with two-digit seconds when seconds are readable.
1,28
